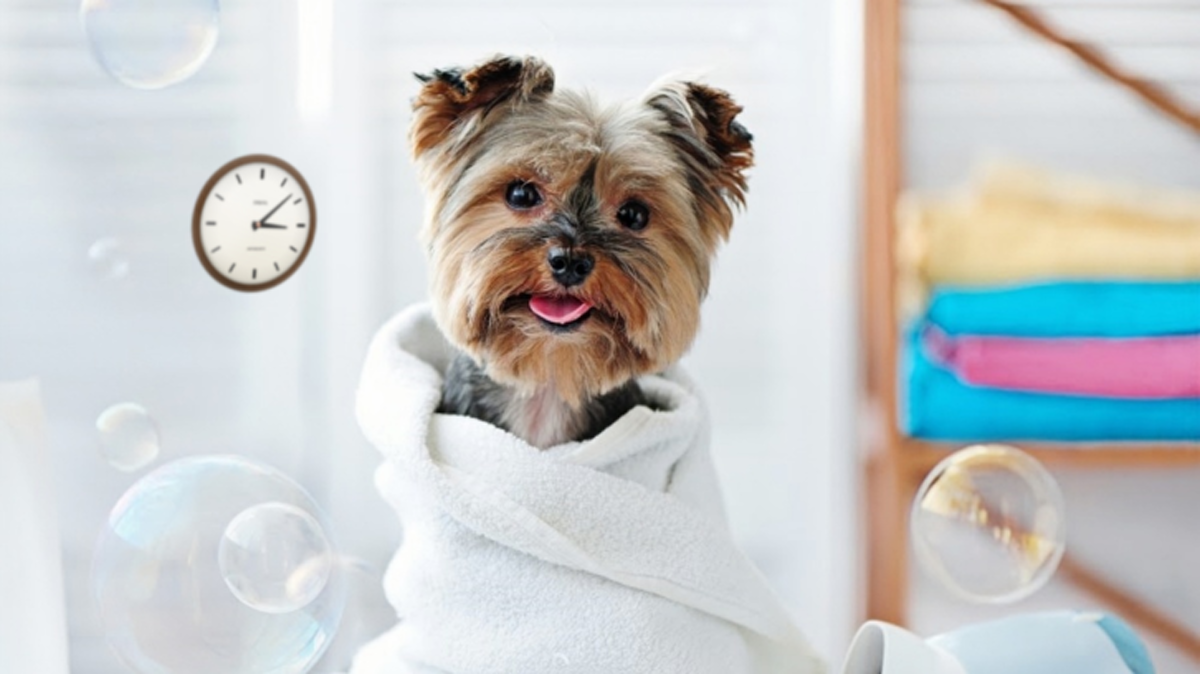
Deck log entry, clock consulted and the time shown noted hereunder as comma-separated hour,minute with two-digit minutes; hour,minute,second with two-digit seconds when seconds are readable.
3,08
